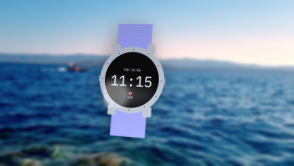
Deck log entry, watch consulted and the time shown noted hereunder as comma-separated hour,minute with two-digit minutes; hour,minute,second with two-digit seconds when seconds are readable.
11,15
